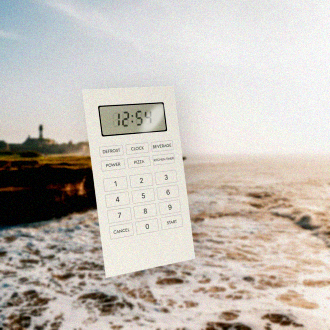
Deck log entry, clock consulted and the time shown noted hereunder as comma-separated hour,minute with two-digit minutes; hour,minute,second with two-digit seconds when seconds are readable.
12,54
